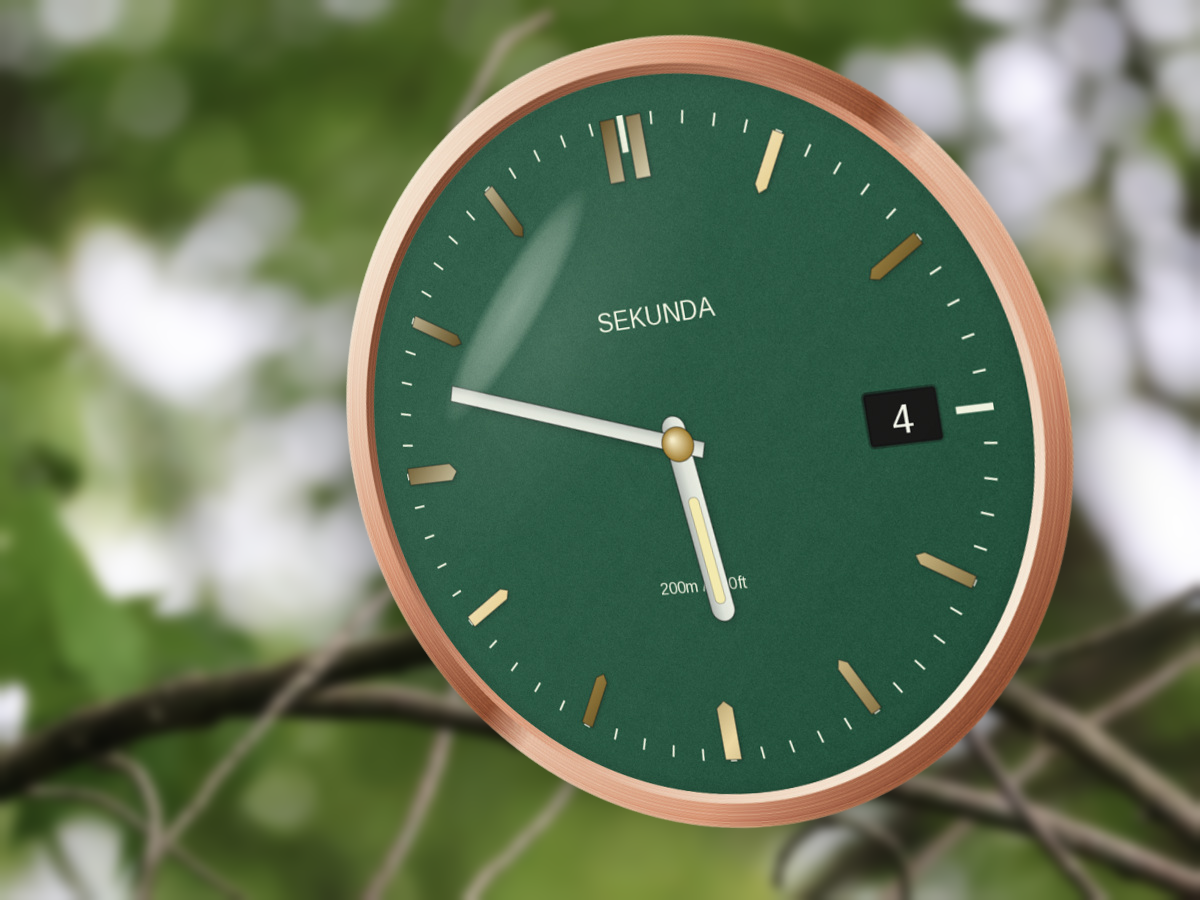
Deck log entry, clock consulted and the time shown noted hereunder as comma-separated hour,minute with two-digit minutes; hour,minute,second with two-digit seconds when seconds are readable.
5,48
